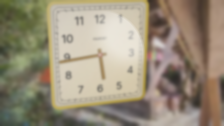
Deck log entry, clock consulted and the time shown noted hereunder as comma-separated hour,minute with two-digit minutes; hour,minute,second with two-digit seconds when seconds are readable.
5,44
